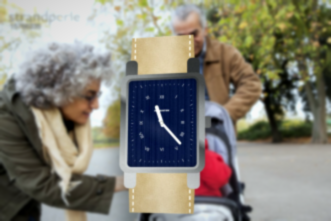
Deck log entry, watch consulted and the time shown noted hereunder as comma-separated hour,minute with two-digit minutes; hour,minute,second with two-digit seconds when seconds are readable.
11,23
